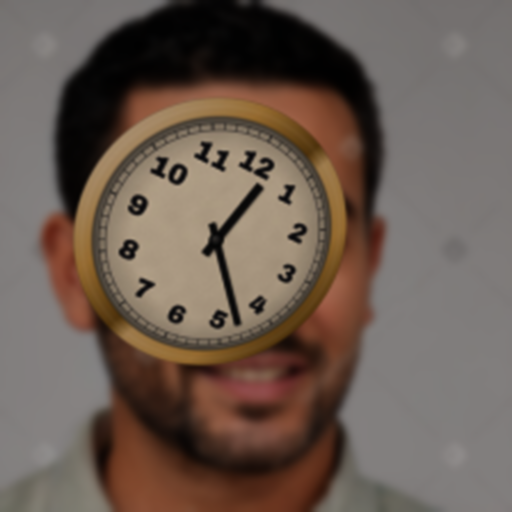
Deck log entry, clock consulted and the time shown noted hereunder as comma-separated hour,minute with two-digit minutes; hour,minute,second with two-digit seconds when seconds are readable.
12,23
